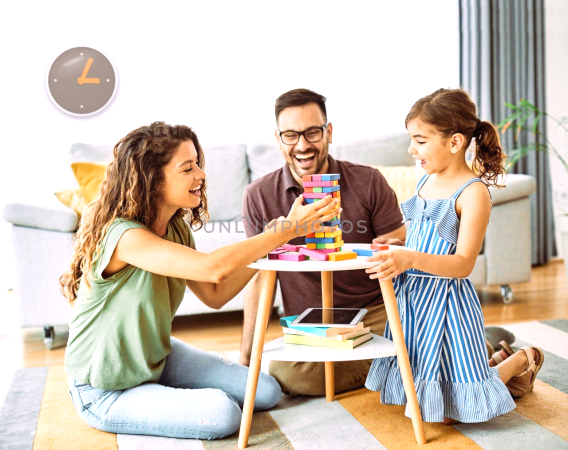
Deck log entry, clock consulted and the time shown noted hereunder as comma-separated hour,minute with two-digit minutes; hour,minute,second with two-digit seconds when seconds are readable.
3,04
